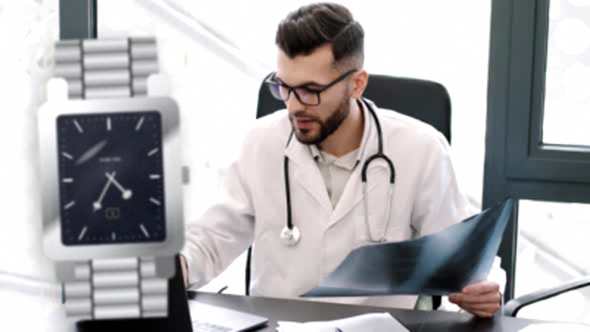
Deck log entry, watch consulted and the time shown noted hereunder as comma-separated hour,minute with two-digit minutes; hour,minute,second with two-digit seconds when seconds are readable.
4,35
